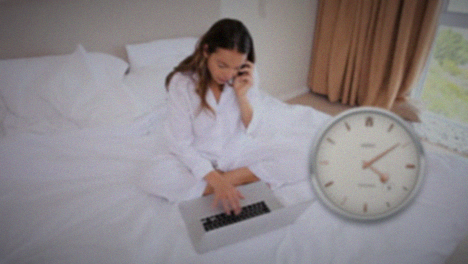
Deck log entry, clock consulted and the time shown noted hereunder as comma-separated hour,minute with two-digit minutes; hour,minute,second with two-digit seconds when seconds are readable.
4,09
